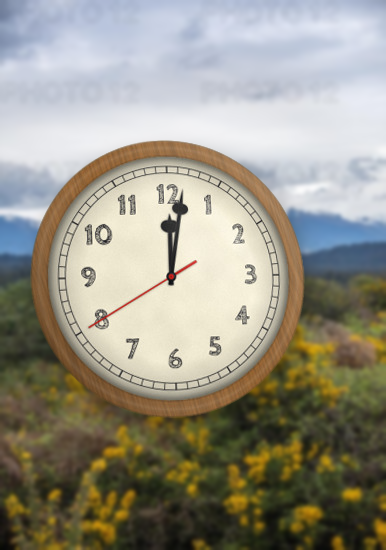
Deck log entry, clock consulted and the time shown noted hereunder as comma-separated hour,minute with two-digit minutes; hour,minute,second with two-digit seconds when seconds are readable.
12,01,40
